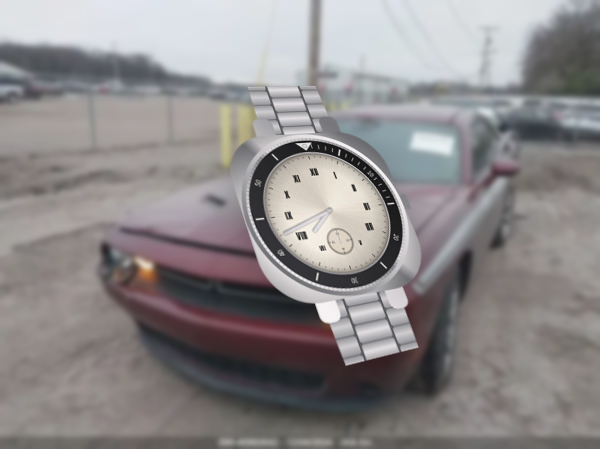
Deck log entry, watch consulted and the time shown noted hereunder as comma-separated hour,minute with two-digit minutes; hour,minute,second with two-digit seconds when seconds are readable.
7,42
